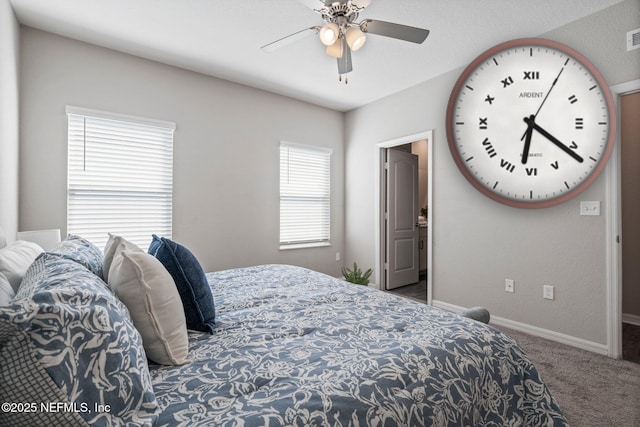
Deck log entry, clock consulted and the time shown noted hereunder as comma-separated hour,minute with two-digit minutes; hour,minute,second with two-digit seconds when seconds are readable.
6,21,05
